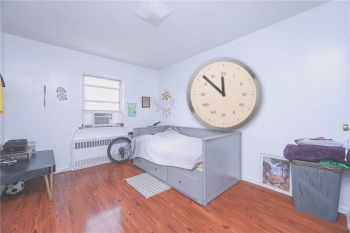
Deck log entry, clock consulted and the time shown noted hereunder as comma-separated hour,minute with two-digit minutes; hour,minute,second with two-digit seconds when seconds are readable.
11,52
